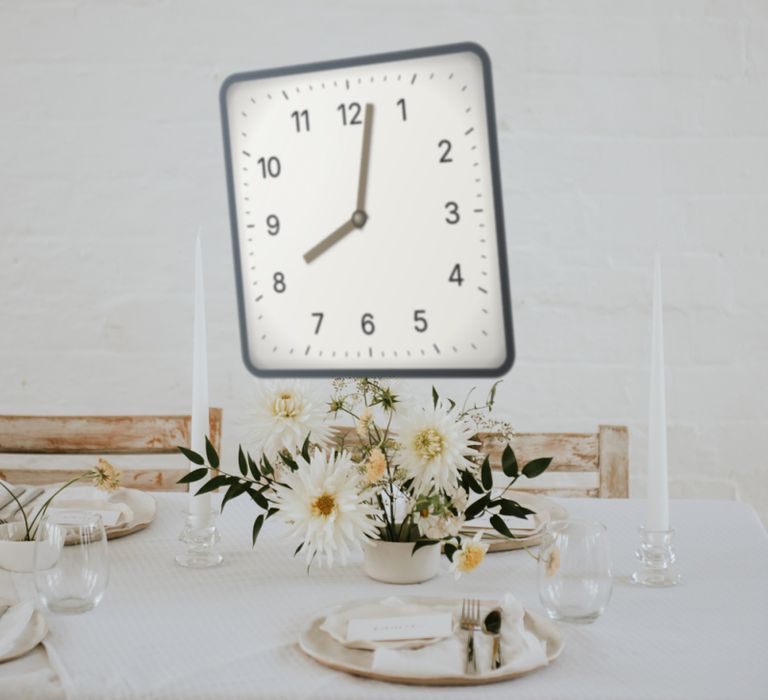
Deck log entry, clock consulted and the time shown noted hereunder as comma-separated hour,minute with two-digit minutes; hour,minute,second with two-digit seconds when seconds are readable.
8,02
